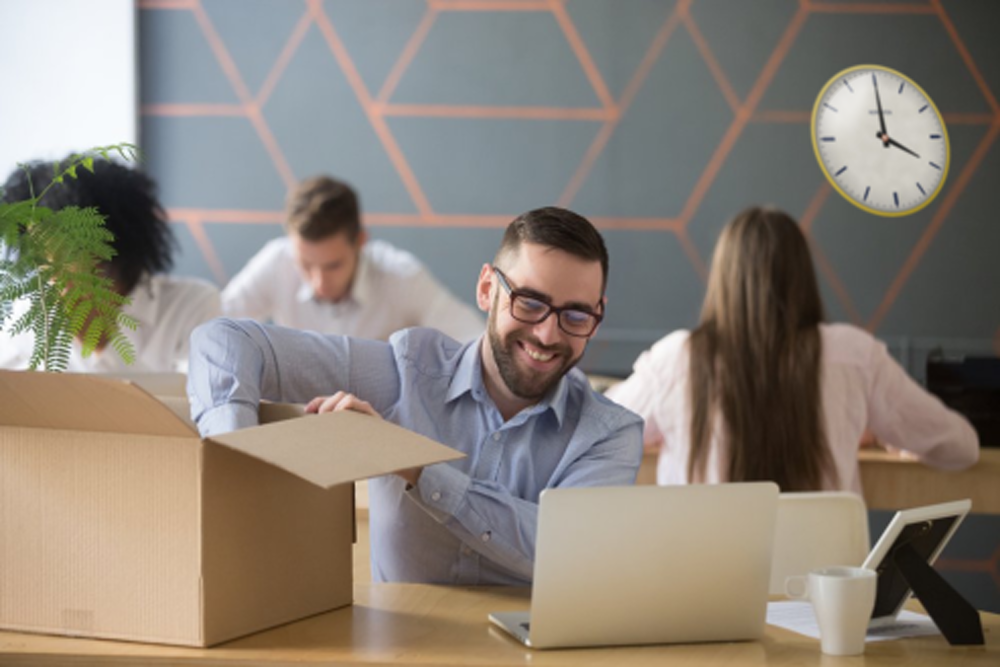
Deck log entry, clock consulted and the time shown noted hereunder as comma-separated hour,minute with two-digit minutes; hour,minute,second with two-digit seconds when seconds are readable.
4,00
